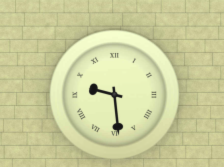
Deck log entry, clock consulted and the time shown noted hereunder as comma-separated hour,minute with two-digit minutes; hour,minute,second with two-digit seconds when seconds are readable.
9,29
